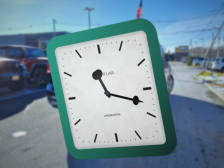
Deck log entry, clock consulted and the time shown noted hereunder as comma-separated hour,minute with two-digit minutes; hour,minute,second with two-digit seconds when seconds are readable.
11,18
